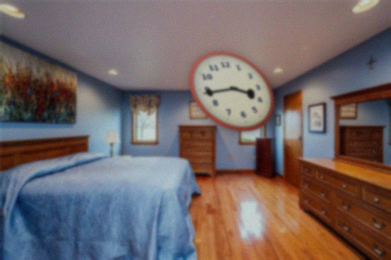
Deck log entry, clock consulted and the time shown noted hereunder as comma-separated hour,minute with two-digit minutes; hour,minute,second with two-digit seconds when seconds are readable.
3,44
